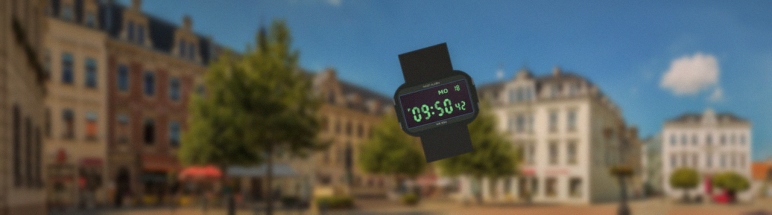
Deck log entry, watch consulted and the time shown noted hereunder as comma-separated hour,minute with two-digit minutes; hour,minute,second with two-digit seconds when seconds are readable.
9,50,42
